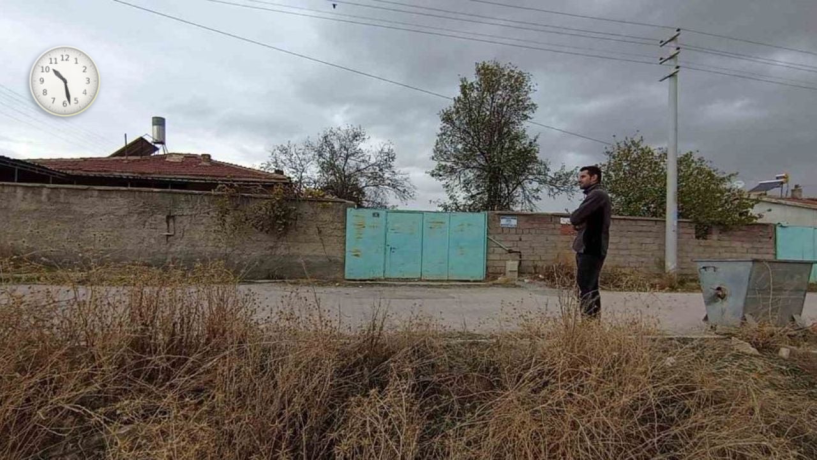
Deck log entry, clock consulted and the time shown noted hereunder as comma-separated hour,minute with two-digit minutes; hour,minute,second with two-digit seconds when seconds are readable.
10,28
